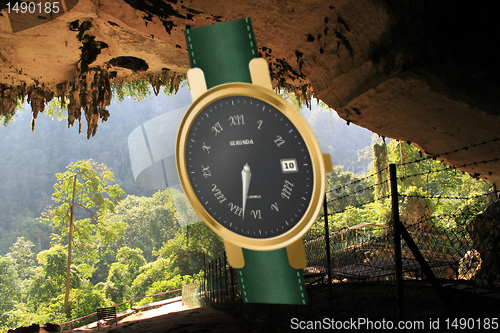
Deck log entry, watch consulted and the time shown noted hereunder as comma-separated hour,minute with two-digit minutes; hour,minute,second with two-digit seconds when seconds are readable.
6,33
